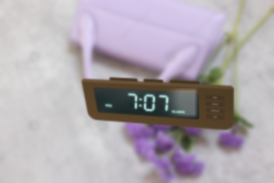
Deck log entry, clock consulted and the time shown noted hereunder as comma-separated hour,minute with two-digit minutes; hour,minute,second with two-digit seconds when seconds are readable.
7,07
